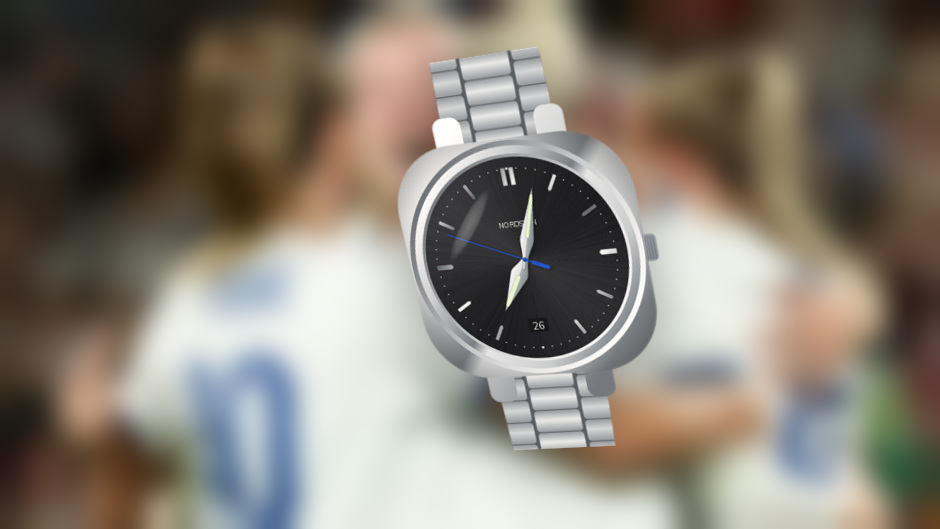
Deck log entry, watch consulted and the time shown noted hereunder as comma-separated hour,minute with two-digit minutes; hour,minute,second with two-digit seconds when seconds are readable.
7,02,49
